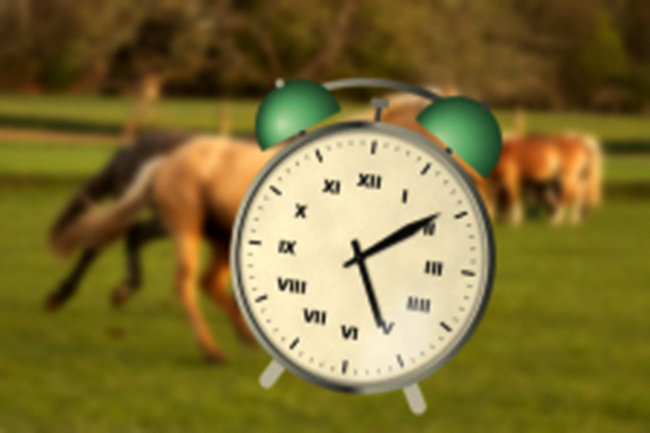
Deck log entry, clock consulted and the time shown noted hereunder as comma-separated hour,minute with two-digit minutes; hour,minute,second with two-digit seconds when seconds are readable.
5,09
